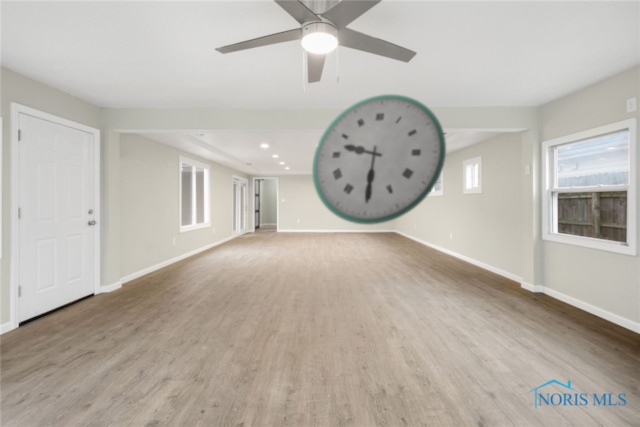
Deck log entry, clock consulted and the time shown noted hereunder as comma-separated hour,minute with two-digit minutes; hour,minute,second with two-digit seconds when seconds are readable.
9,30
